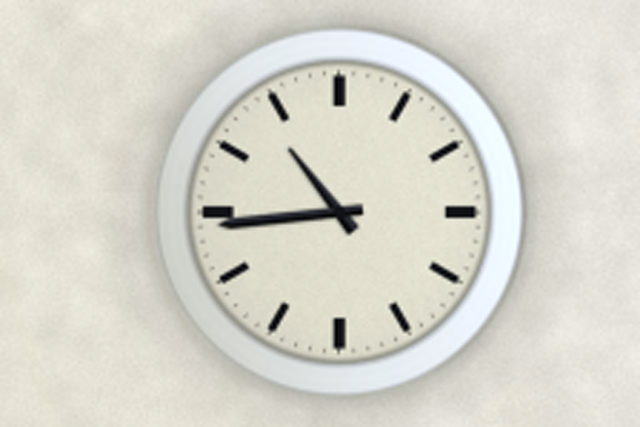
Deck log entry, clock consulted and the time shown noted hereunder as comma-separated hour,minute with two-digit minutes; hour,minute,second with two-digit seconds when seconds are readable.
10,44
